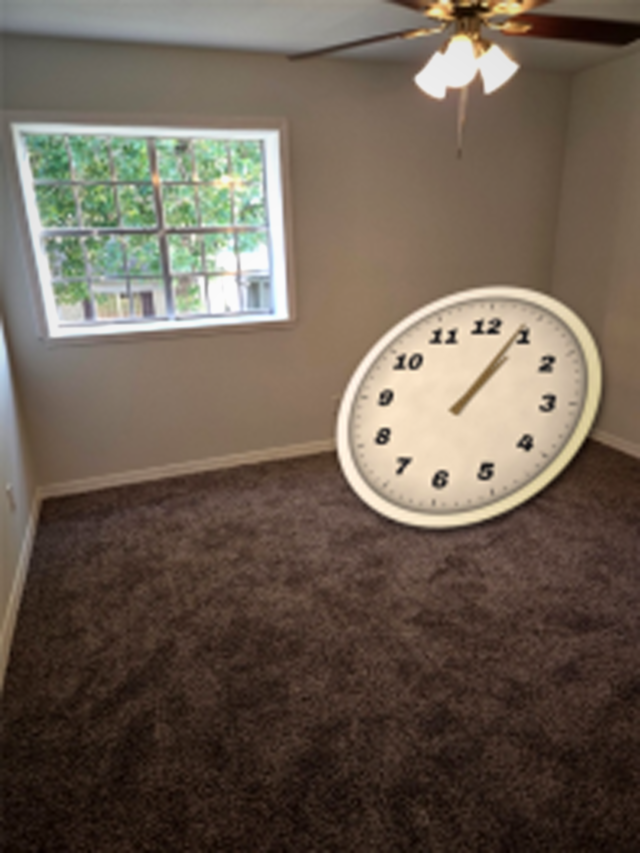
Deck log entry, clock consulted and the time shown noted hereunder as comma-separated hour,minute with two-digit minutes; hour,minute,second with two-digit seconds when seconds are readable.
1,04
